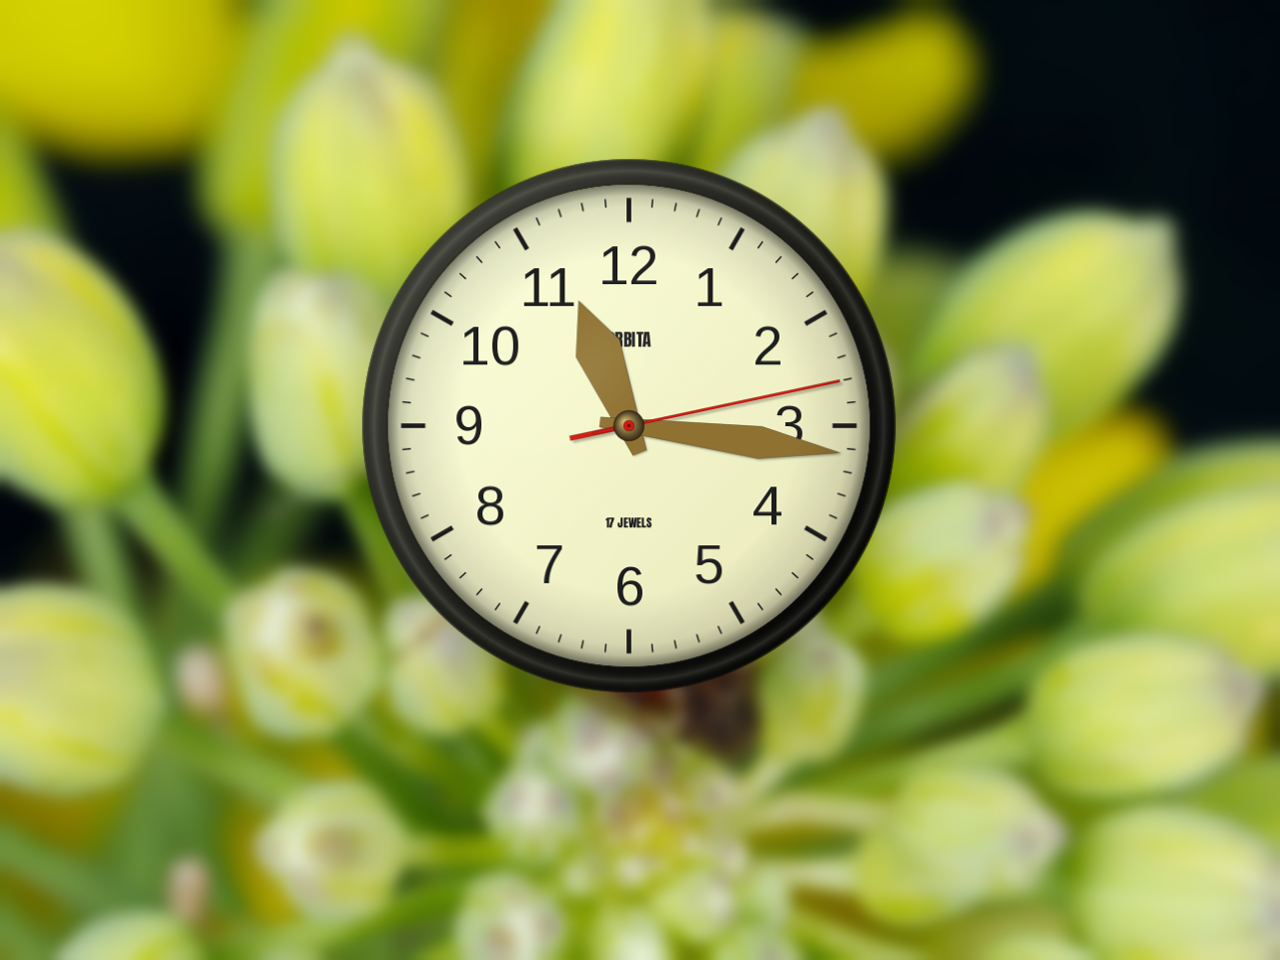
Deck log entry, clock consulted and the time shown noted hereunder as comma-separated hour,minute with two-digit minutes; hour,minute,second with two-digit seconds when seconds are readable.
11,16,13
